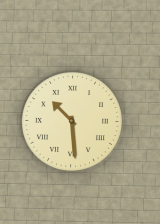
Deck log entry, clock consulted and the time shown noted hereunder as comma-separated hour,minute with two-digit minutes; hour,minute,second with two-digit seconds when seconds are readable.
10,29
